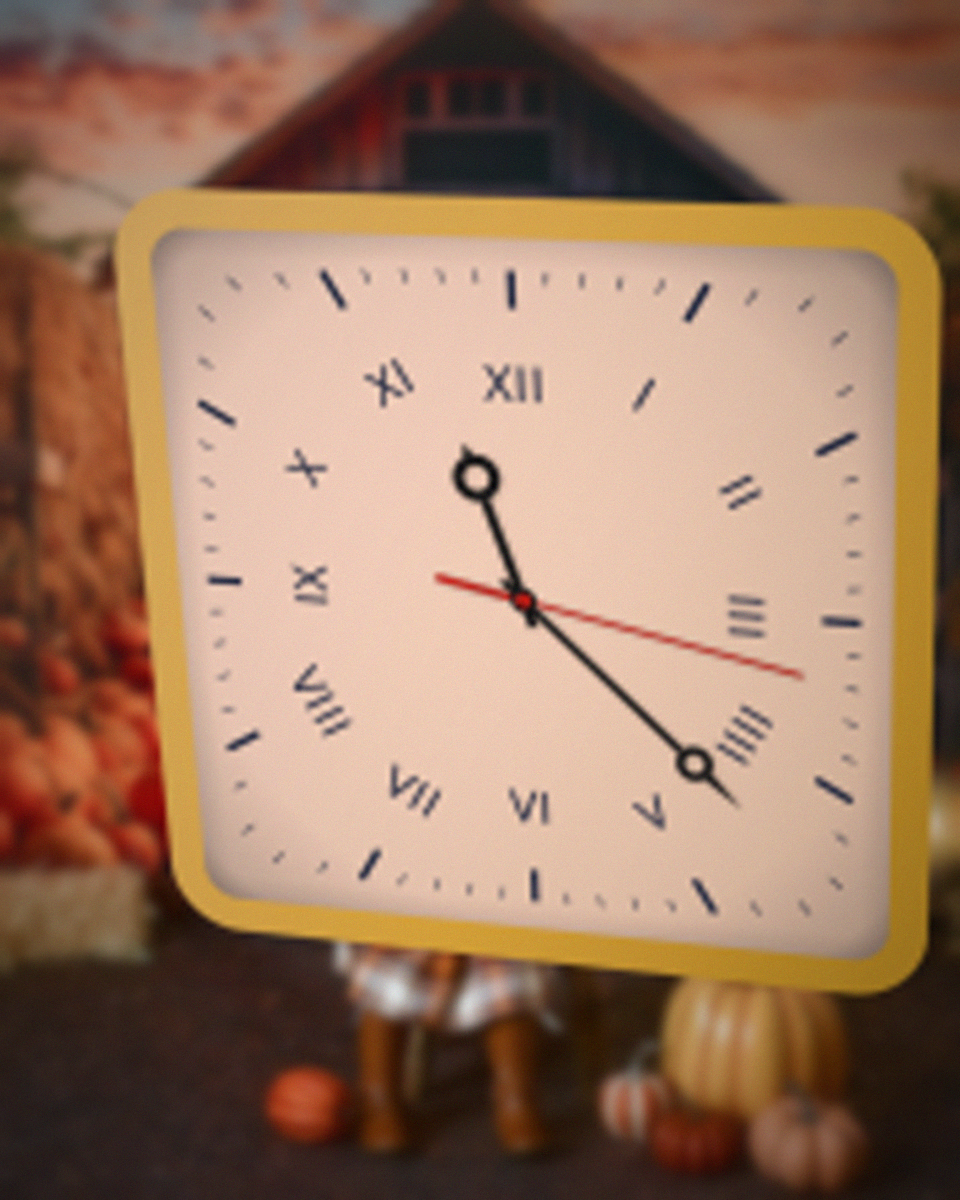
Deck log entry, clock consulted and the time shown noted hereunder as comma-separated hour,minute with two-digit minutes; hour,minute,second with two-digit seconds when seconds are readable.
11,22,17
